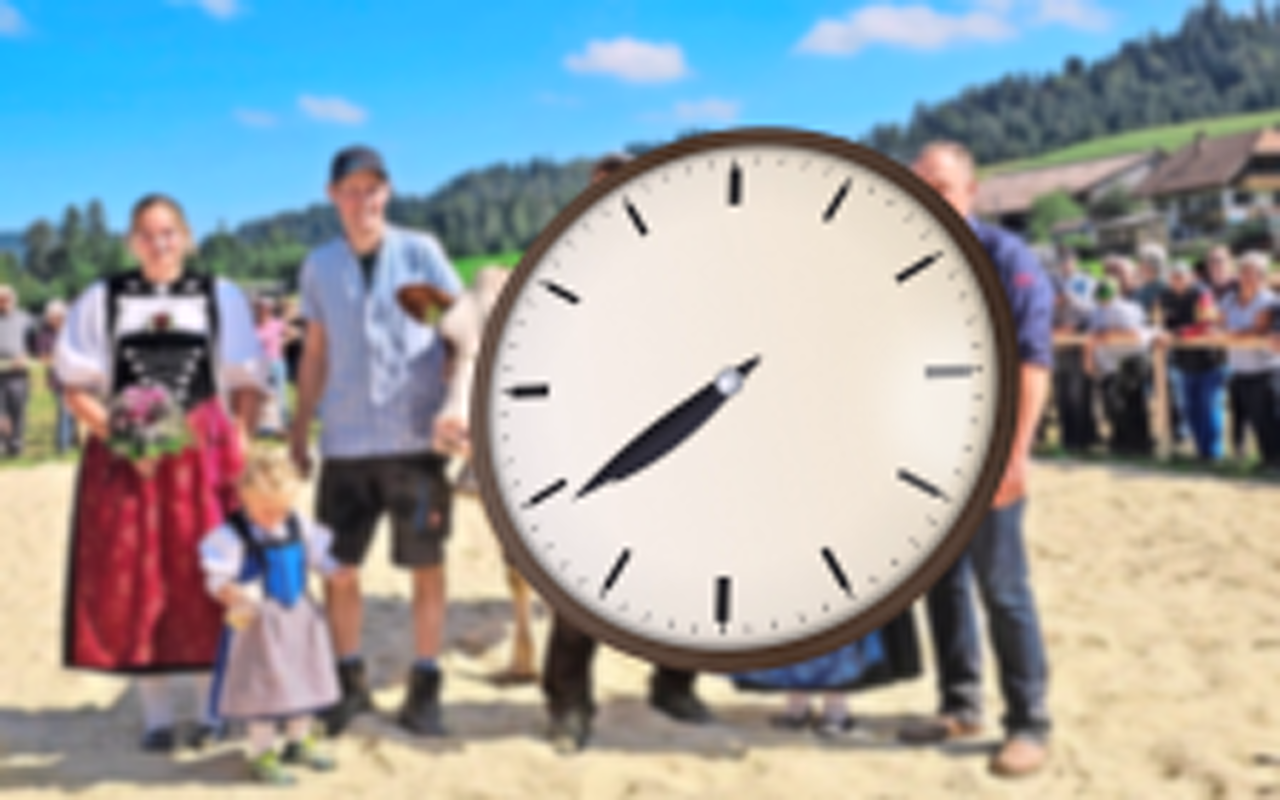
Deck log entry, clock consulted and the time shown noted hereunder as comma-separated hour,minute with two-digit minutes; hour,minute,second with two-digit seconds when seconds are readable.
7,39
